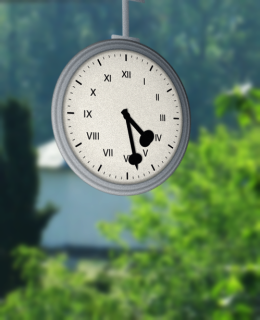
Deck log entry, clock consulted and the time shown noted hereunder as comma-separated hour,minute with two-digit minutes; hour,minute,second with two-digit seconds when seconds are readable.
4,28
